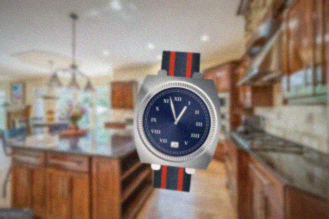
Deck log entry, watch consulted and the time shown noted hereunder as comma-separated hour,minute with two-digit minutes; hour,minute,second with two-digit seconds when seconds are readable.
12,57
